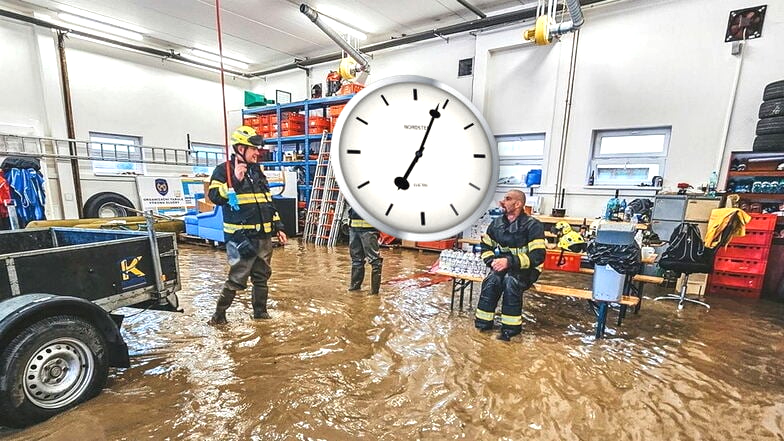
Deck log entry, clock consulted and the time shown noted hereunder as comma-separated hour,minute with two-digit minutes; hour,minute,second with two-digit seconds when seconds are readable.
7,04
